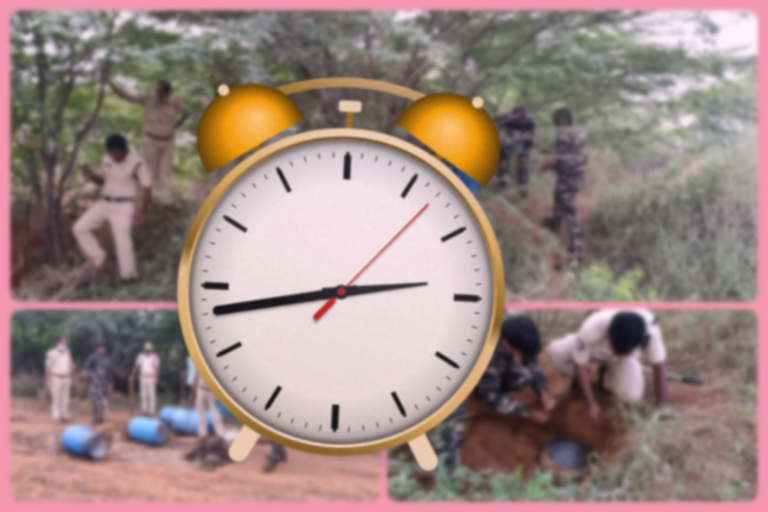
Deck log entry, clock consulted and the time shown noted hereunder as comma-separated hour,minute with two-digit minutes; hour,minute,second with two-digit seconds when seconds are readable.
2,43,07
